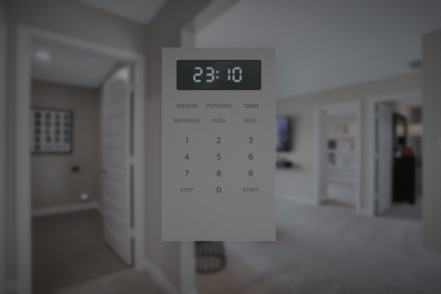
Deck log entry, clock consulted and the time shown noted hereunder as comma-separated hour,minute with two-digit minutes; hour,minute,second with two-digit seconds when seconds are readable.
23,10
